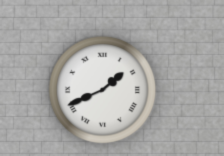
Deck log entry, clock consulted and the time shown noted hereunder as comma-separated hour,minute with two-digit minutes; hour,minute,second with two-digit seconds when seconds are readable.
1,41
